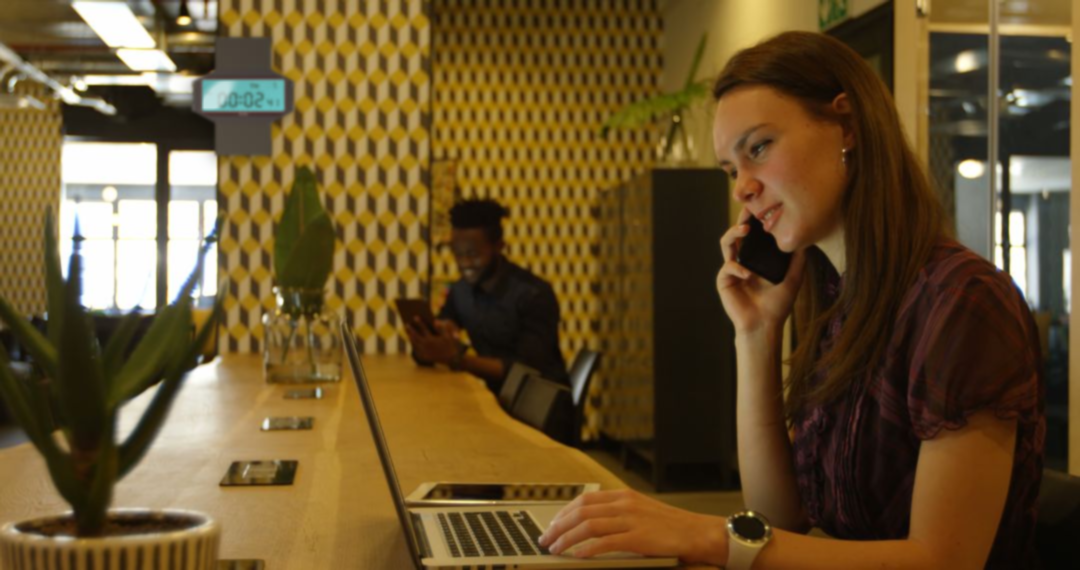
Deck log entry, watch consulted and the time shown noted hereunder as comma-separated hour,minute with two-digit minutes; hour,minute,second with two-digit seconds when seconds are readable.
0,02
